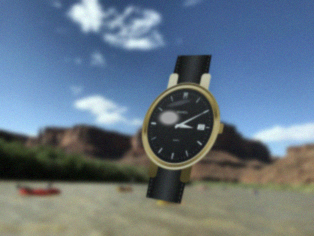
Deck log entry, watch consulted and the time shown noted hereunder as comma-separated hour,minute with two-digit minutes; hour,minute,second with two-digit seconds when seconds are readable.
3,10
